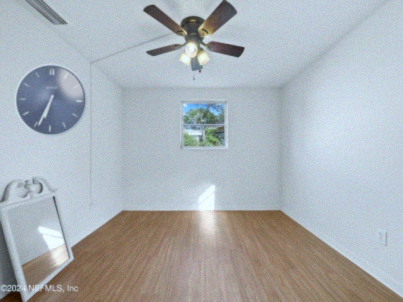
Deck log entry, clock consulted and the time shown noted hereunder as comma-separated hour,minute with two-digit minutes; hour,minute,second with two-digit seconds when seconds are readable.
6,34
